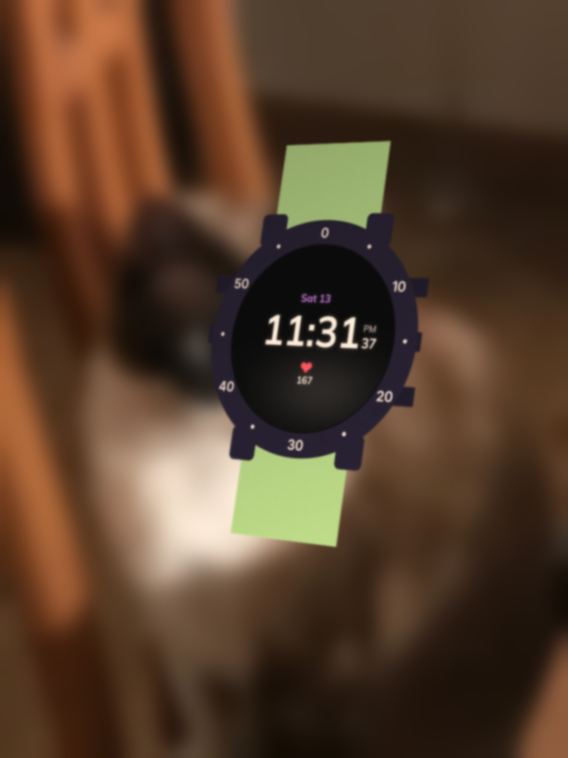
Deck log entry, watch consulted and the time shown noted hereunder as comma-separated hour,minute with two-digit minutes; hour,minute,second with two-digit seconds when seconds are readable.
11,31,37
